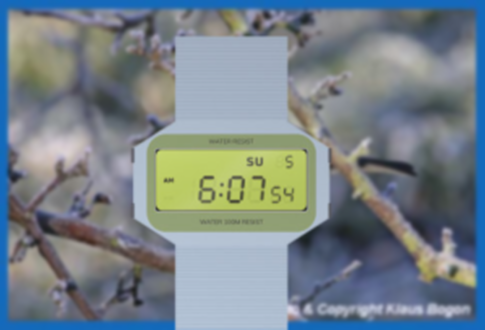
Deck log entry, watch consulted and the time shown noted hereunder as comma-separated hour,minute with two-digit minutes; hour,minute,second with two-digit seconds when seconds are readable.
6,07,54
